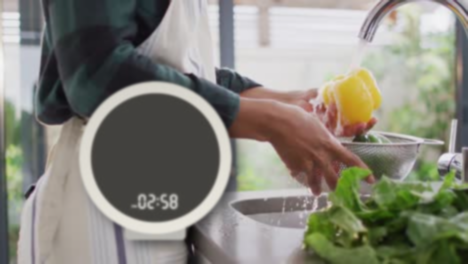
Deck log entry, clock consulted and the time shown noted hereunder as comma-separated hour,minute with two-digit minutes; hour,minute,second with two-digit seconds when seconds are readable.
2,58
